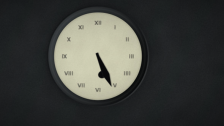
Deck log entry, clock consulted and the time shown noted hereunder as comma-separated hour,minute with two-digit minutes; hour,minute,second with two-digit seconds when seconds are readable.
5,26
